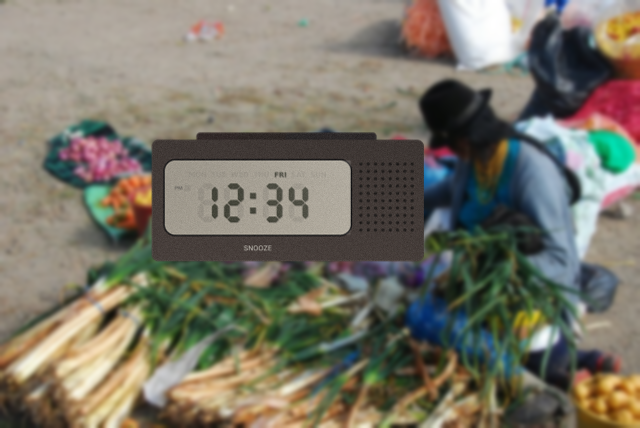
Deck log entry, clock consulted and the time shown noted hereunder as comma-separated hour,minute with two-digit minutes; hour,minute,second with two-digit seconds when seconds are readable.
12,34
